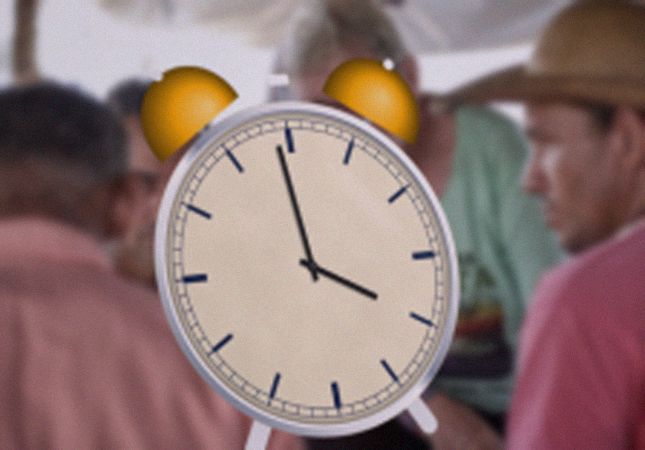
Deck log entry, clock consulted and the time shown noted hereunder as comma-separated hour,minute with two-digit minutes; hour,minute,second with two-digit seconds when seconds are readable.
3,59
